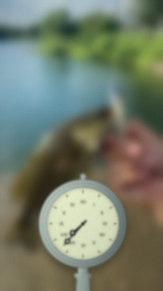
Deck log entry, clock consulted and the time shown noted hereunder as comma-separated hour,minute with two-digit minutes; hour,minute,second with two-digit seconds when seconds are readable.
7,37
